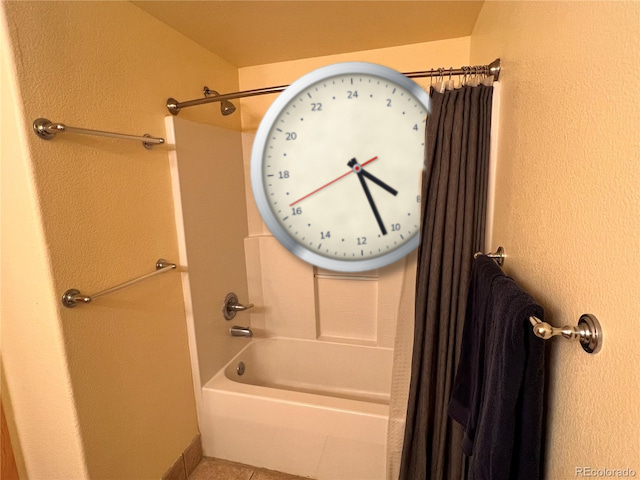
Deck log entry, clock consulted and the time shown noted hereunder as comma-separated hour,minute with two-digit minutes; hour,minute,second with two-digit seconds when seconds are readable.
8,26,41
